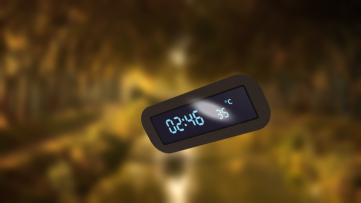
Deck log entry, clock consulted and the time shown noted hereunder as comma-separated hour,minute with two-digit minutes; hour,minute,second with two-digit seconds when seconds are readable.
2,46
